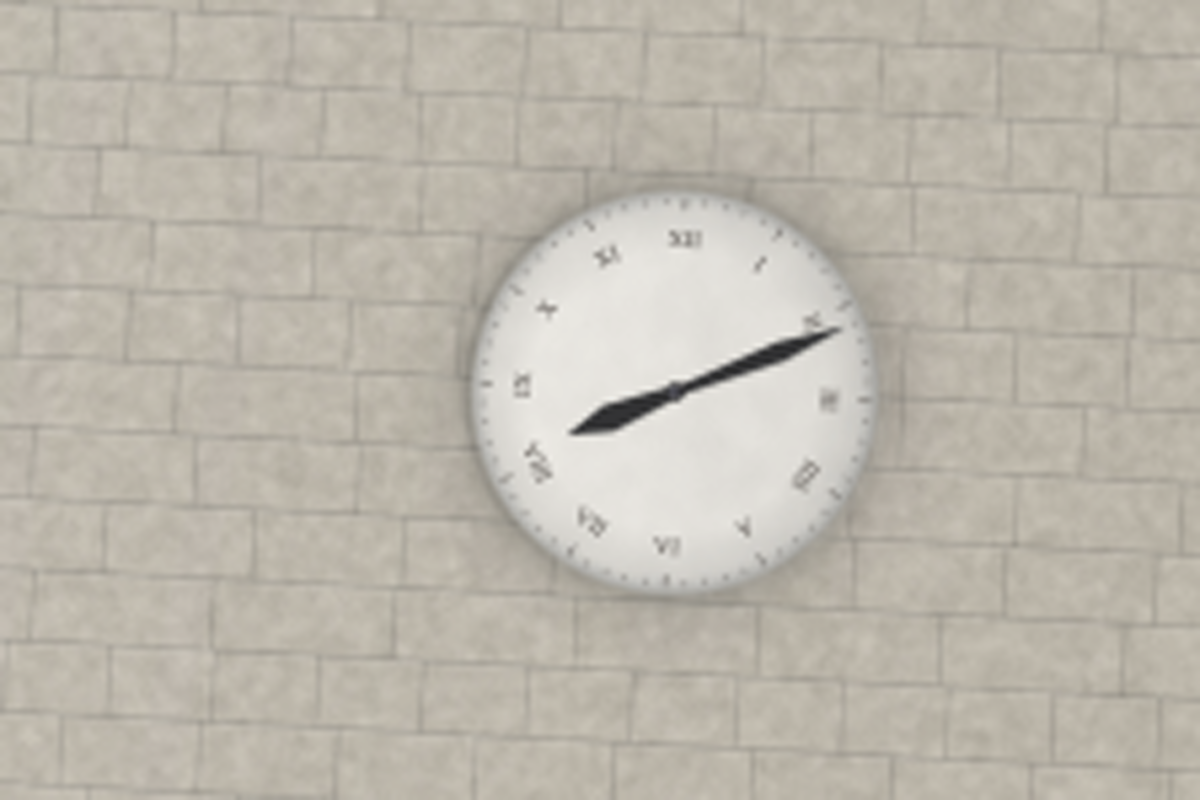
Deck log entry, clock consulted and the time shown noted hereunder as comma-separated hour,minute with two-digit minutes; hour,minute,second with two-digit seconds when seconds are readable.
8,11
